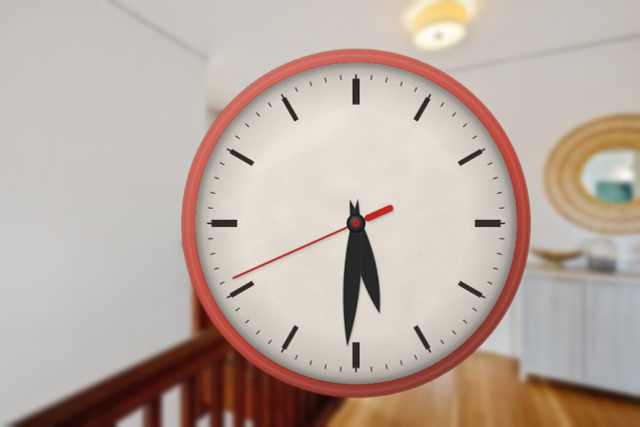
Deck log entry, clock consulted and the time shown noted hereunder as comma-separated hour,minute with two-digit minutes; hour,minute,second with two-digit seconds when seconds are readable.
5,30,41
